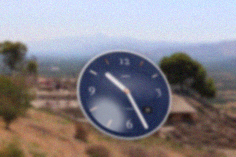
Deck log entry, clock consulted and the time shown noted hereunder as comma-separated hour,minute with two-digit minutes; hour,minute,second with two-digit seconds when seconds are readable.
10,26
